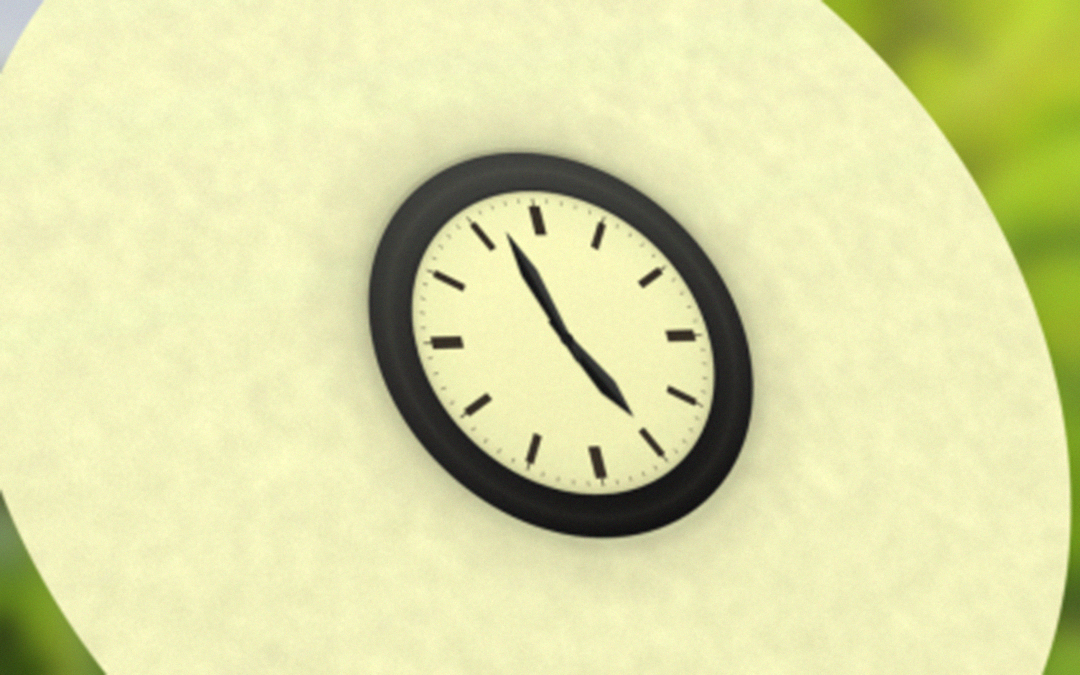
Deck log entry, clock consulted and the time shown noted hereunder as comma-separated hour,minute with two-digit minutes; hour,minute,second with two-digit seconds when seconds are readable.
4,57
